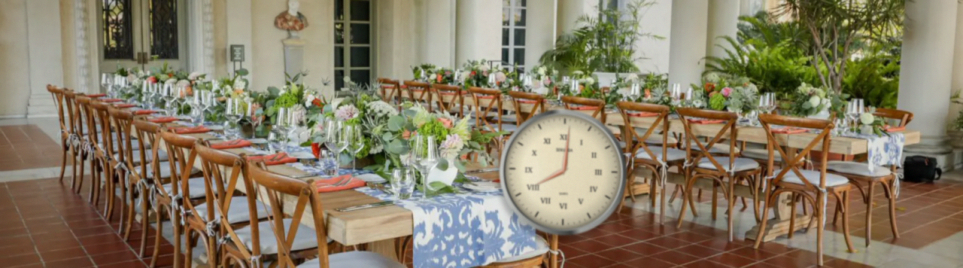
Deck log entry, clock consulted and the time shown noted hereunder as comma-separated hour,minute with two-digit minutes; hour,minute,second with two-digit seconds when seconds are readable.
8,01
